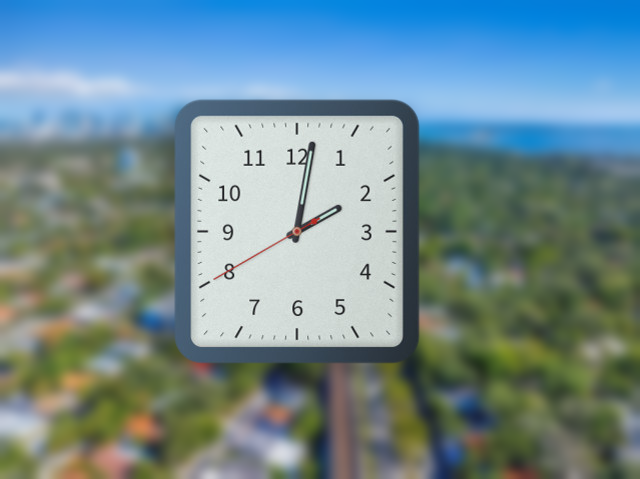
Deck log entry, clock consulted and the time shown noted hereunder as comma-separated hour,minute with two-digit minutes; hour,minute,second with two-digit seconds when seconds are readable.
2,01,40
